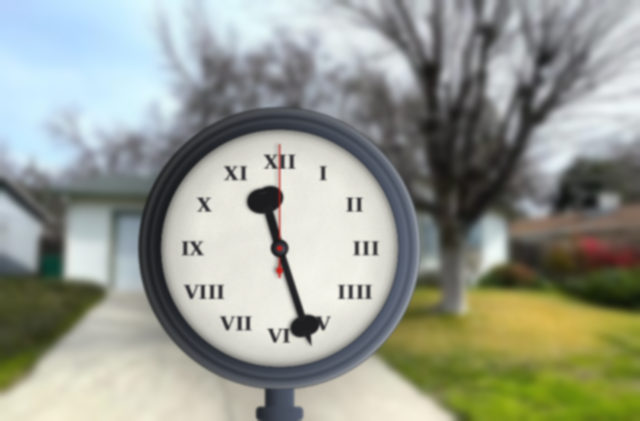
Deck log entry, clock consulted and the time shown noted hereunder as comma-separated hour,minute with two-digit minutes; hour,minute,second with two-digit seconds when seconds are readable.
11,27,00
